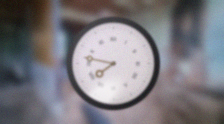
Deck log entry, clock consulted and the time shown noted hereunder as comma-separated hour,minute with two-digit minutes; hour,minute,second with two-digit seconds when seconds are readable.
7,47
